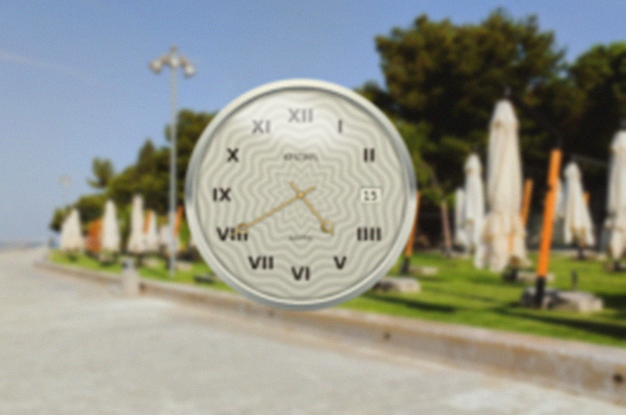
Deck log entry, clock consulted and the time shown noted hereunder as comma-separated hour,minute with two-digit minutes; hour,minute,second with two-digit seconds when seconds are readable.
4,40
